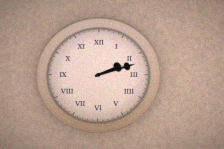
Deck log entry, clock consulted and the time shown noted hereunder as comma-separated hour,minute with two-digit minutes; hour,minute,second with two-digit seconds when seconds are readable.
2,12
